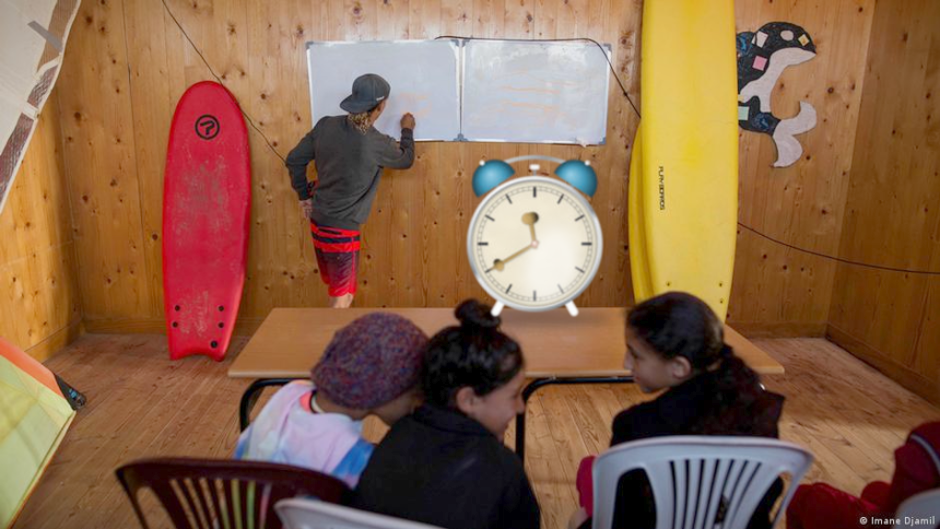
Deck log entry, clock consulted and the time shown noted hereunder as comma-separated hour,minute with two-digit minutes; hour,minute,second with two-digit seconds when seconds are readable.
11,40
